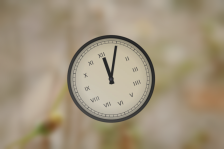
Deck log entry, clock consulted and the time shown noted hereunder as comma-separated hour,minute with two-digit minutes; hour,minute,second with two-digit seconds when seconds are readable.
12,05
